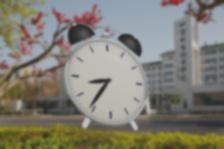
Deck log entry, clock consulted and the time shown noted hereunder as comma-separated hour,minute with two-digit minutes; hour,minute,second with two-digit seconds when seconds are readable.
8,36
